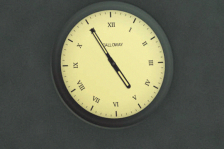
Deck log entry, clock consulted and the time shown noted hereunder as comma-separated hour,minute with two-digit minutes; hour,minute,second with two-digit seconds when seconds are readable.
4,55
